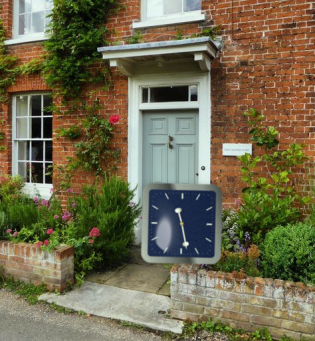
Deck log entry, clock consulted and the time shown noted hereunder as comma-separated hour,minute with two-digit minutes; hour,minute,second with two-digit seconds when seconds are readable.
11,28
